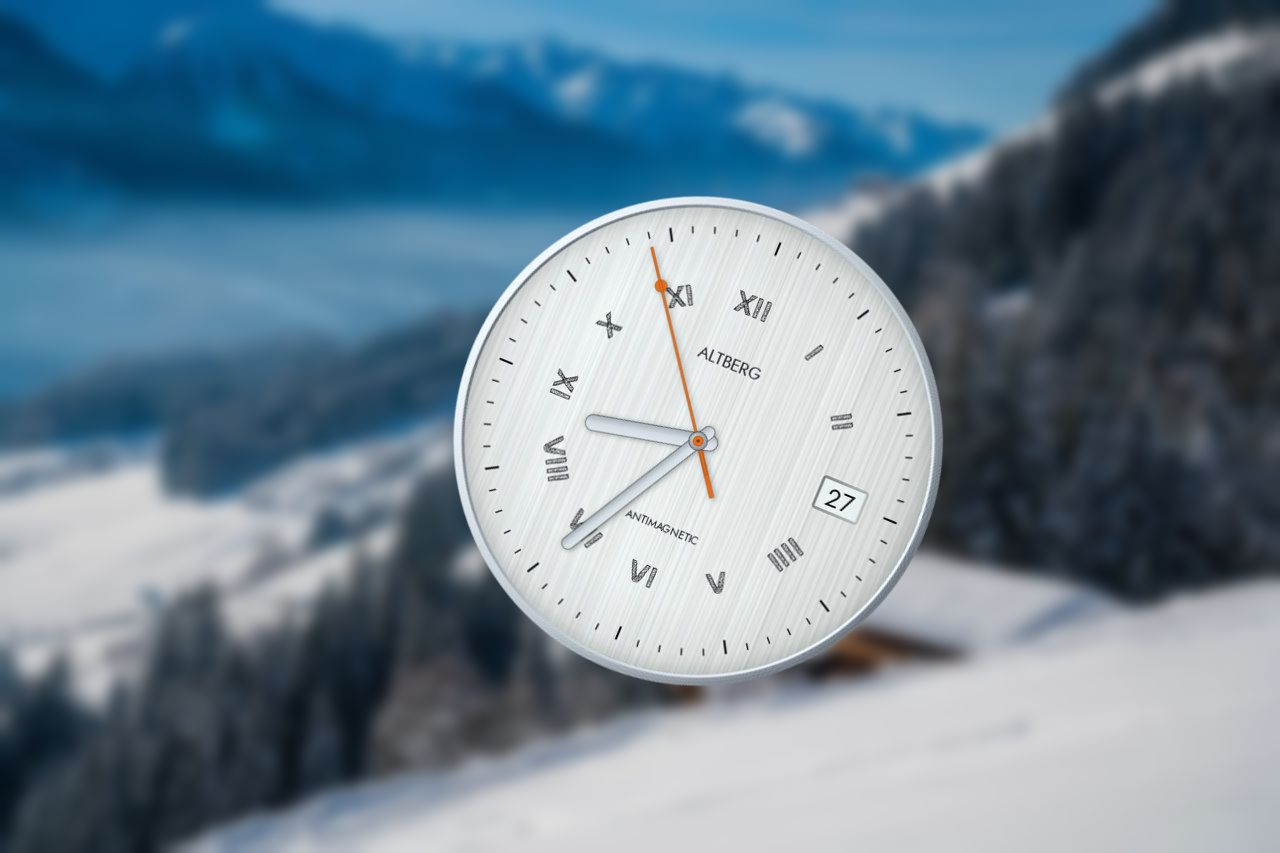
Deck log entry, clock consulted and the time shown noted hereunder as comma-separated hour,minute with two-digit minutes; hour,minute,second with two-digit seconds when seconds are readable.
8,34,54
